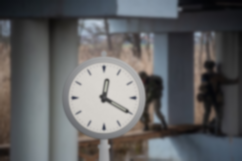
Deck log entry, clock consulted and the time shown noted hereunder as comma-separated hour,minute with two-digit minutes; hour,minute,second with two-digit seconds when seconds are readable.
12,20
